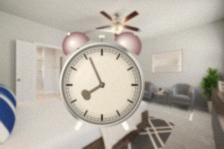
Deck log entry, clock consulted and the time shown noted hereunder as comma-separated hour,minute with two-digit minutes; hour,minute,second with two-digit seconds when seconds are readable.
7,56
